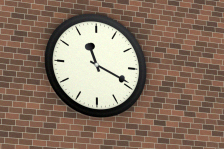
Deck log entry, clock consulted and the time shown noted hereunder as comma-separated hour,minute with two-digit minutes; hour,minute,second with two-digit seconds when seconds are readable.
11,19
